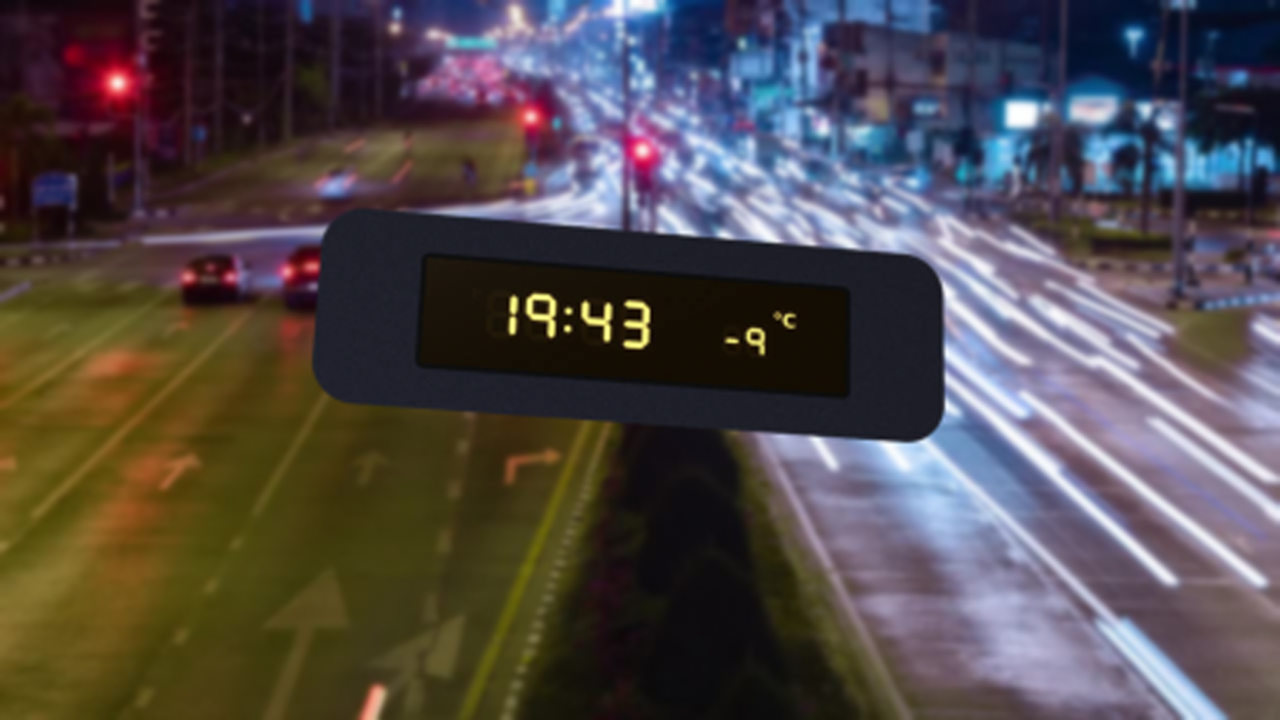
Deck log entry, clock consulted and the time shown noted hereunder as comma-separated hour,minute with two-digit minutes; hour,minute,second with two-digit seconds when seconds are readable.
19,43
